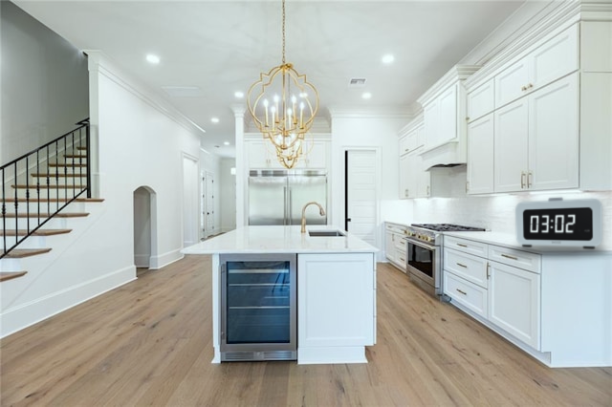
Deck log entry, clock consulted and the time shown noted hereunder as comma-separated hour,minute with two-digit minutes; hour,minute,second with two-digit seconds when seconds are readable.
3,02
